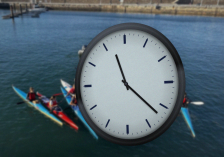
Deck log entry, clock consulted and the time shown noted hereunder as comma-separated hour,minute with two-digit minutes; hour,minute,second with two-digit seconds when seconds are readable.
11,22
